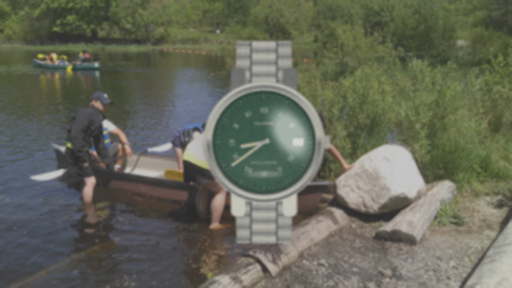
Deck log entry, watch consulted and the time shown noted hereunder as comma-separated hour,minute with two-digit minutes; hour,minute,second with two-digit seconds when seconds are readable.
8,39
